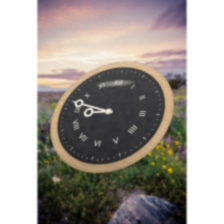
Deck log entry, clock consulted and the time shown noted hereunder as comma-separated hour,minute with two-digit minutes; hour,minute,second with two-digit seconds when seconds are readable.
8,47
